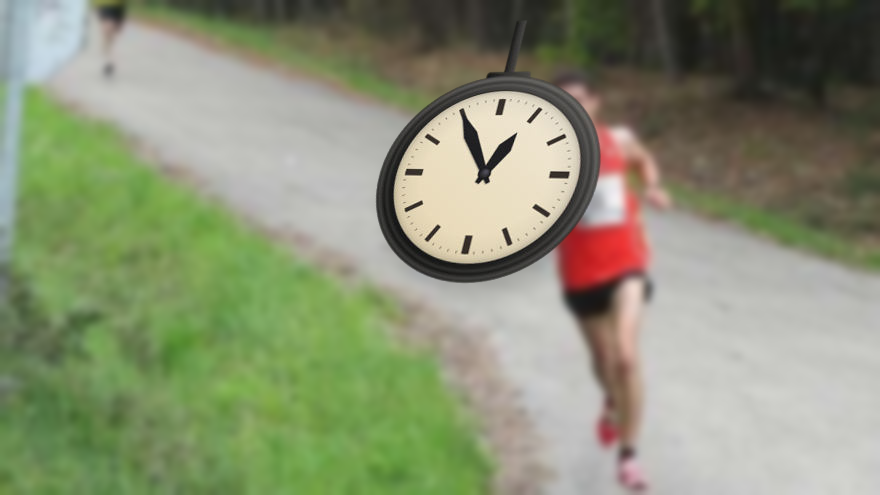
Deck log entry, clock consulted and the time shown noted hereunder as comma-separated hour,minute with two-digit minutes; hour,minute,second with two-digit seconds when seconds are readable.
12,55
